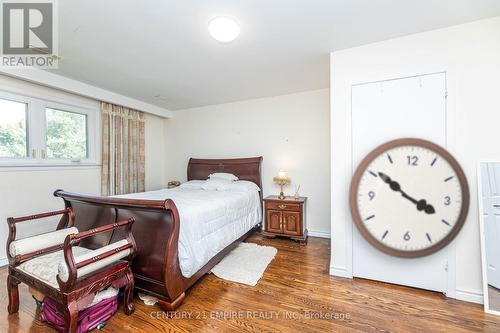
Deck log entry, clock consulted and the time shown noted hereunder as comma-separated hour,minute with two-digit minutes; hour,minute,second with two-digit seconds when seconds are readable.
3,51
